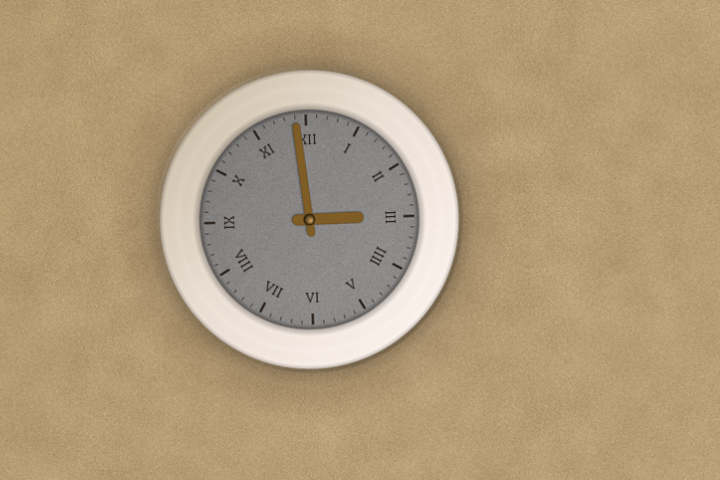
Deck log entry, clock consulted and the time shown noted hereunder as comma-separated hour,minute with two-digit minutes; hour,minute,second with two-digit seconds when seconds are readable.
2,59
